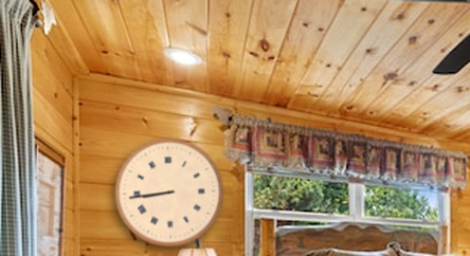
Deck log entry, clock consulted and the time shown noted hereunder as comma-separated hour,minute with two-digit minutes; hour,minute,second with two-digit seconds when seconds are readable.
8,44
